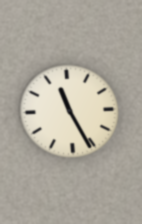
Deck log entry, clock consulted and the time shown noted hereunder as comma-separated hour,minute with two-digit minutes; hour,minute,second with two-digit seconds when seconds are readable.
11,26
